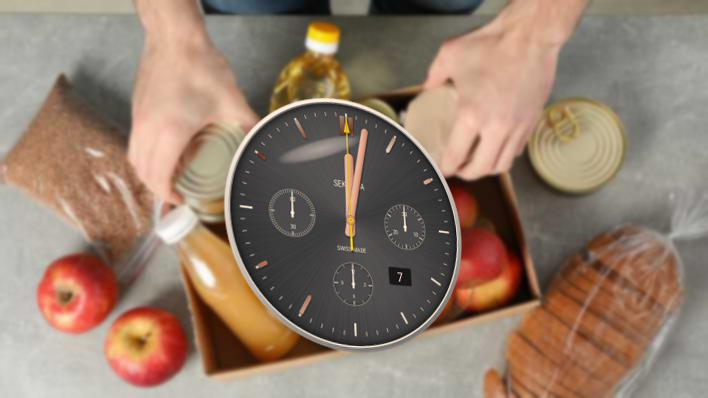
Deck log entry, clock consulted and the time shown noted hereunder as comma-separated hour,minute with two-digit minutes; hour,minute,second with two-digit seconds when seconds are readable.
12,02
